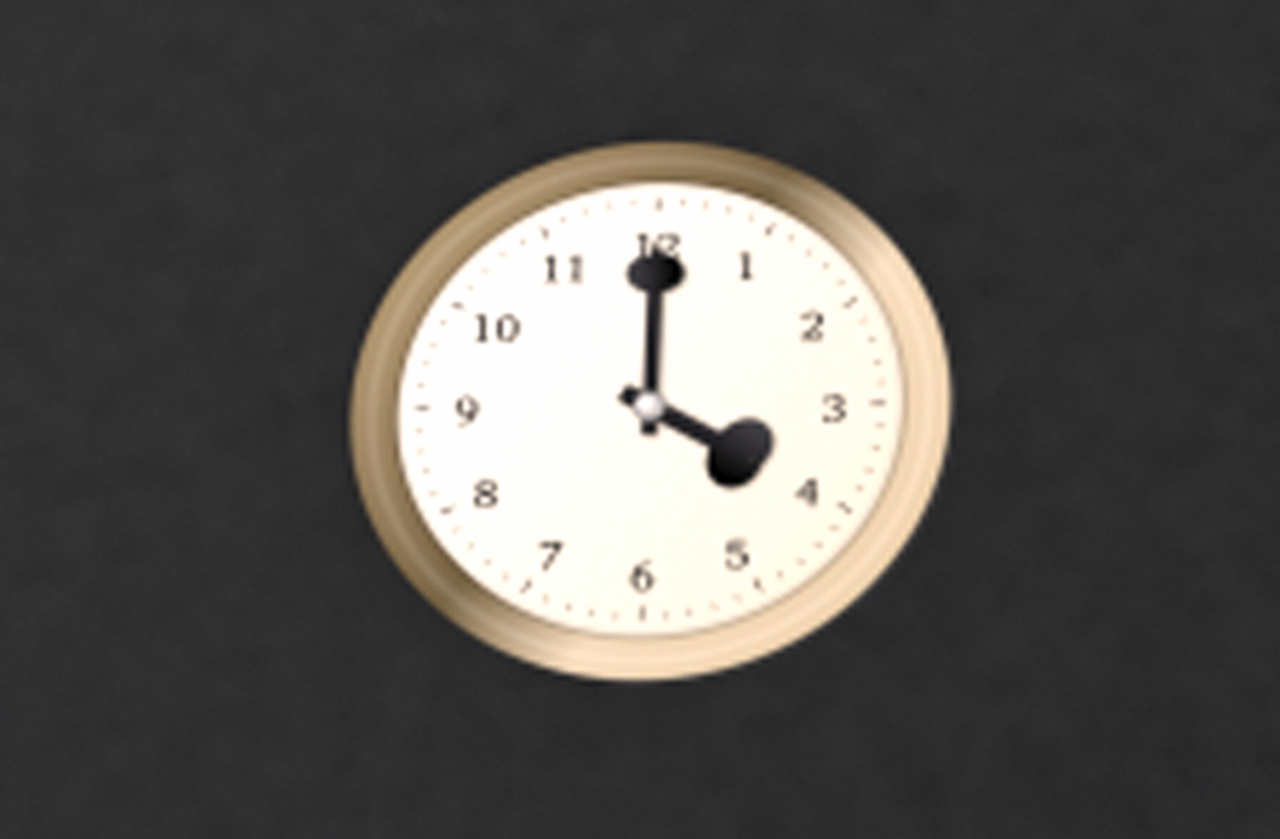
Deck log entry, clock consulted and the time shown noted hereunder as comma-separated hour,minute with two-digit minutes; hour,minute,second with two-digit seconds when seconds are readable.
4,00
